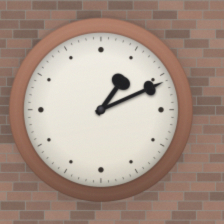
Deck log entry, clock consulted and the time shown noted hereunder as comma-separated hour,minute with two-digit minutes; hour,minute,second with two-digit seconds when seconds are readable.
1,11
